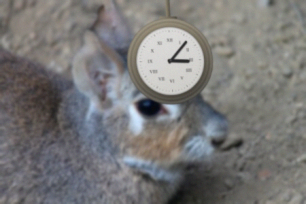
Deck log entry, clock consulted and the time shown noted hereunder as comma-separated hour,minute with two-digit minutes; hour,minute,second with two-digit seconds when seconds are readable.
3,07
